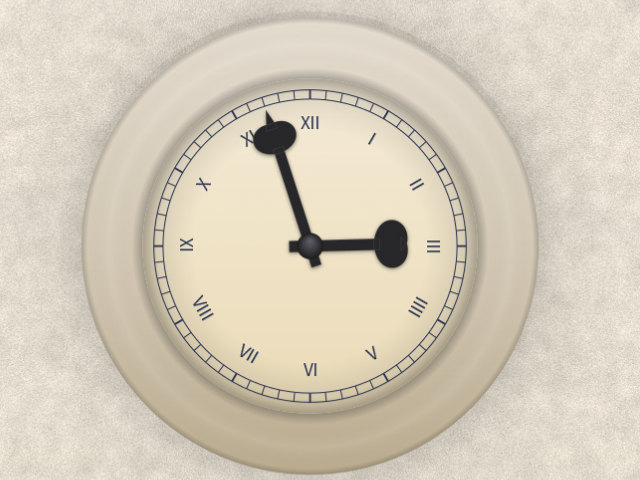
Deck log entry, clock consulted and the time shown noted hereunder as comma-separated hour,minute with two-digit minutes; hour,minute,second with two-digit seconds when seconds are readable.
2,57
